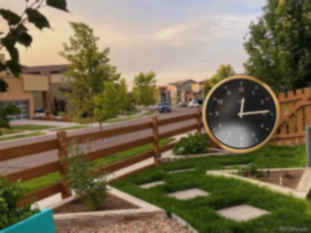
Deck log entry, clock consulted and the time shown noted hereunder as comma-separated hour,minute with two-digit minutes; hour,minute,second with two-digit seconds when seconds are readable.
12,14
